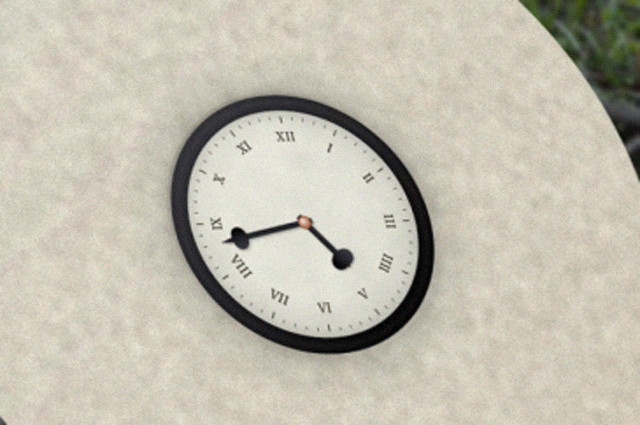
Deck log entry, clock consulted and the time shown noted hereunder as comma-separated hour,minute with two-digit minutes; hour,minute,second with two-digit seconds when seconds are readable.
4,43
